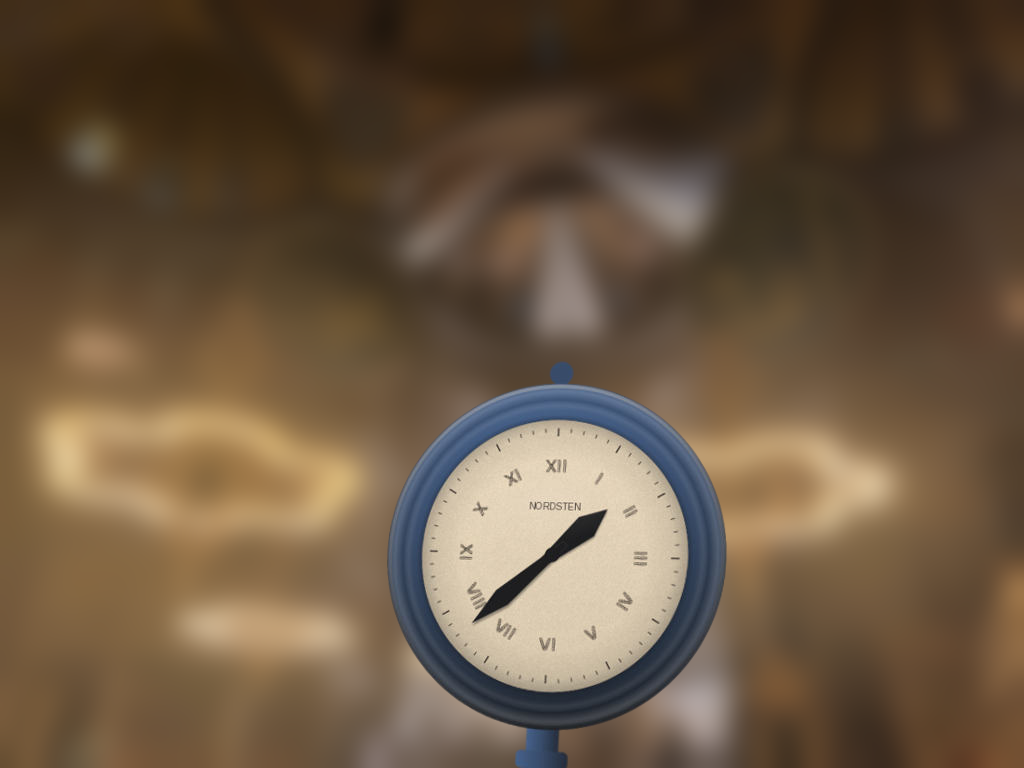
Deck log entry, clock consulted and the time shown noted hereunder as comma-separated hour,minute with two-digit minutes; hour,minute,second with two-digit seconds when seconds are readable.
1,38
